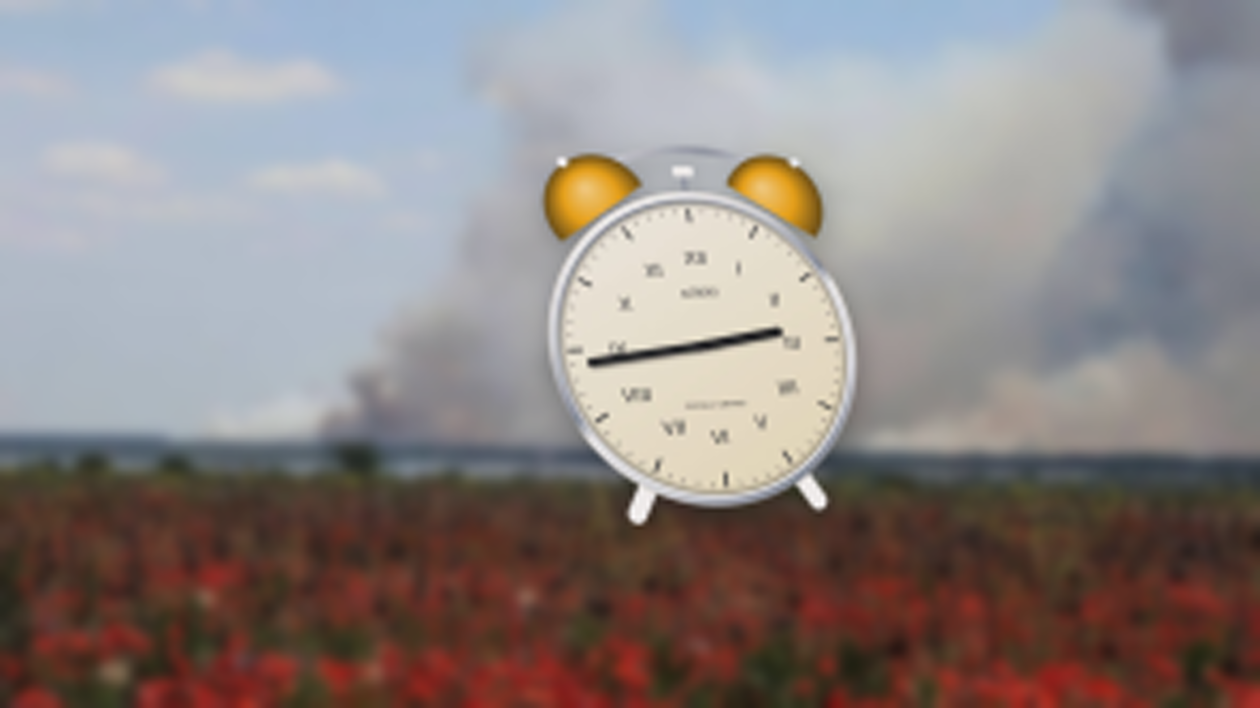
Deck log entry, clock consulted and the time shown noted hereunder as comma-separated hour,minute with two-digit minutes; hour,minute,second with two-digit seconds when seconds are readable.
2,44
